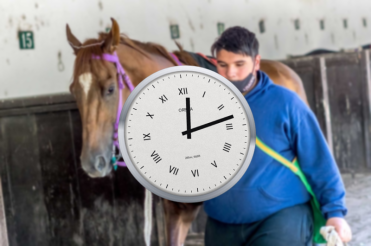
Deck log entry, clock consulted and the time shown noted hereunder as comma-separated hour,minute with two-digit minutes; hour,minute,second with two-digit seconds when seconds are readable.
12,13
